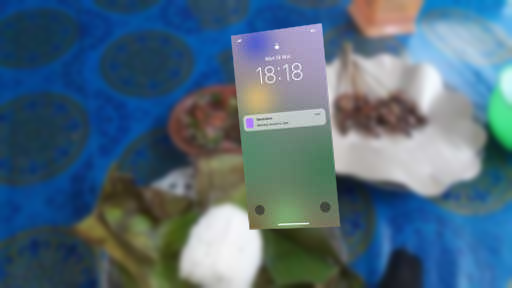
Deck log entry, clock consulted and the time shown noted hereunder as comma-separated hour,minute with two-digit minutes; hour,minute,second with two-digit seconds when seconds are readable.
18,18
